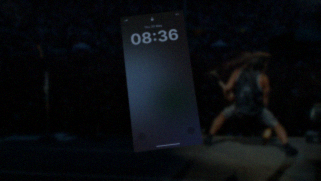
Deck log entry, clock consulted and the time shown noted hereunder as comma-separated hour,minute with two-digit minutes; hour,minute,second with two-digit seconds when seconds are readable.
8,36
